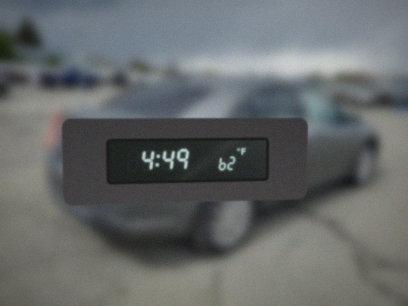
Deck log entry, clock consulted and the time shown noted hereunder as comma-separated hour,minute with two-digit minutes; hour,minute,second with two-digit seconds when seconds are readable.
4,49
